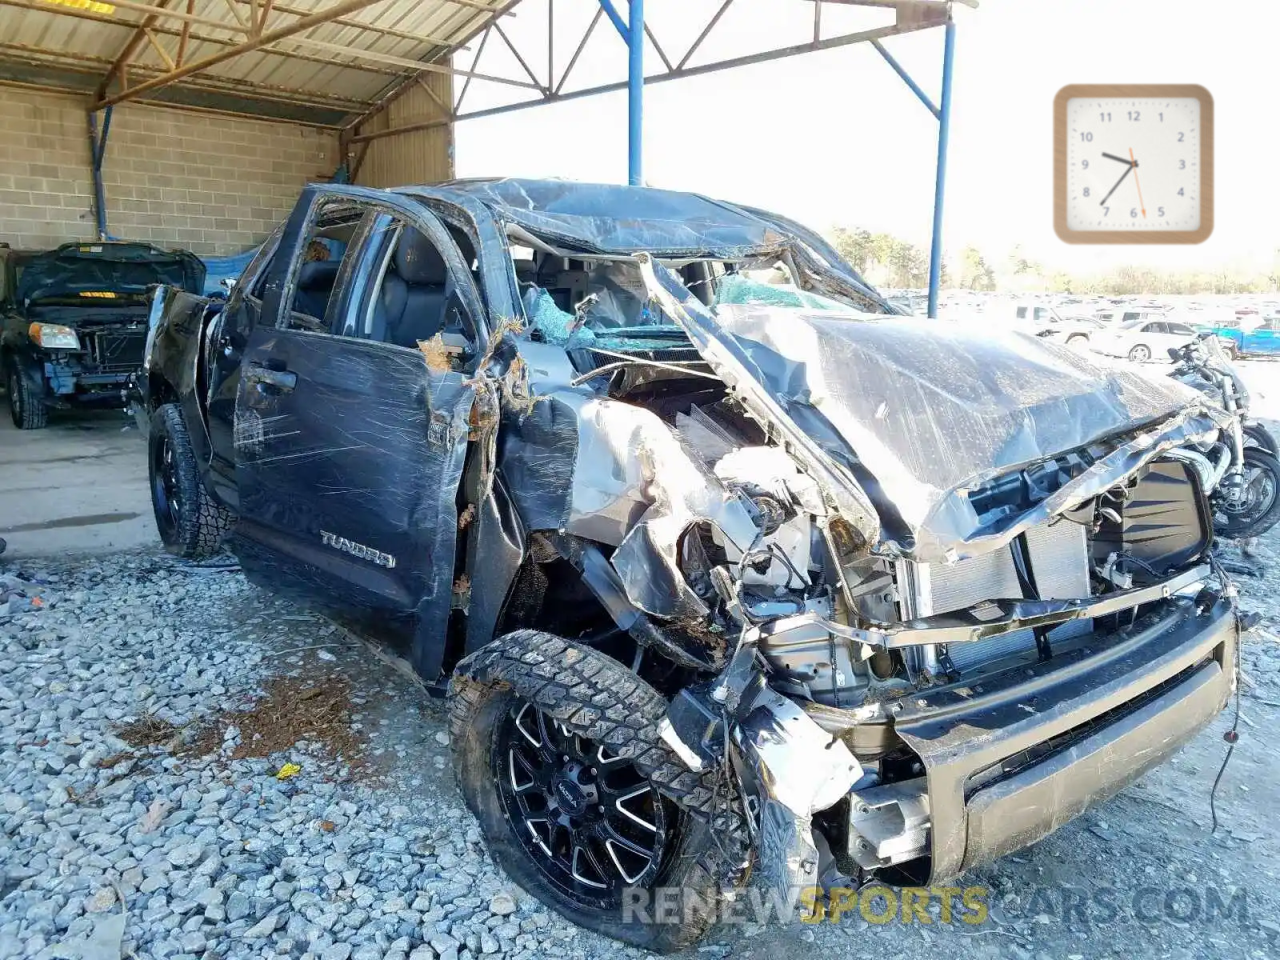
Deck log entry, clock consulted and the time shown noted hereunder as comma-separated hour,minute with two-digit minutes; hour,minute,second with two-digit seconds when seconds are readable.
9,36,28
